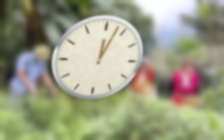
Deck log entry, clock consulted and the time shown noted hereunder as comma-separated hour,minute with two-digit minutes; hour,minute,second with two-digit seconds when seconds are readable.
12,03
